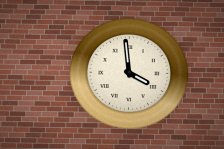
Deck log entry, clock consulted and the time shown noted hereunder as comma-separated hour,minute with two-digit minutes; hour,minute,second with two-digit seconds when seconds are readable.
3,59
